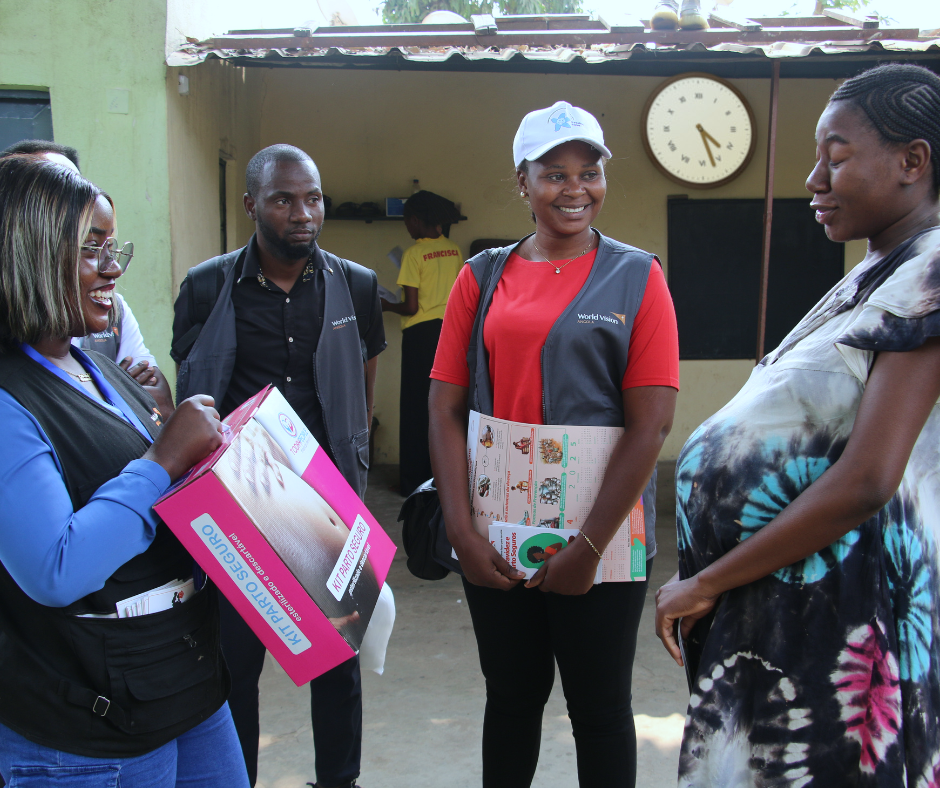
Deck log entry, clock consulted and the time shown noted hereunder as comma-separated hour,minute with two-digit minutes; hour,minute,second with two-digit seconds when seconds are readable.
4,27
